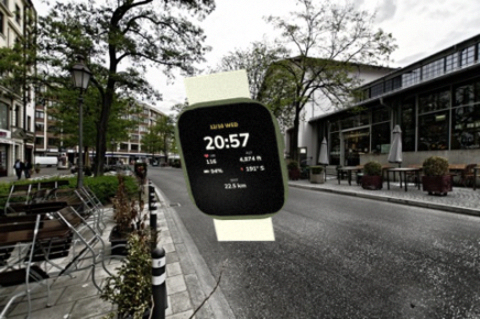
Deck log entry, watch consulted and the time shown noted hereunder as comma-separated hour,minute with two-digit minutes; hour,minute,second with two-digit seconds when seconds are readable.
20,57
